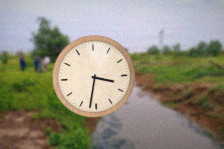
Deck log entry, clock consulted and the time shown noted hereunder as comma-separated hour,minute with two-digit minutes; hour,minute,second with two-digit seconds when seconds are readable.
3,32
